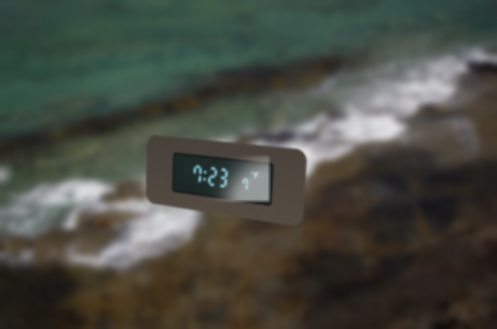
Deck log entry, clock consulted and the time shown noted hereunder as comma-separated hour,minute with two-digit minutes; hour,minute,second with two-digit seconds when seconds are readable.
7,23
